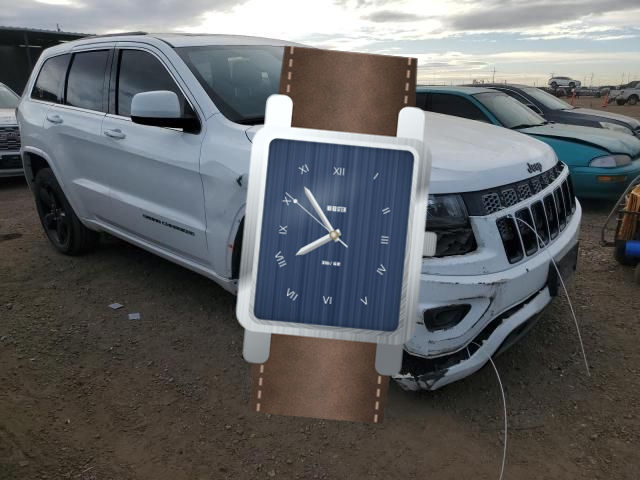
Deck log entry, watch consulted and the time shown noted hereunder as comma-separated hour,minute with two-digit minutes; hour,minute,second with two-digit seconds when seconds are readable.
7,53,51
